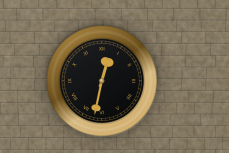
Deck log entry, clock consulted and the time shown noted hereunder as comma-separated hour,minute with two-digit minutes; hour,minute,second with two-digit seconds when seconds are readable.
12,32
